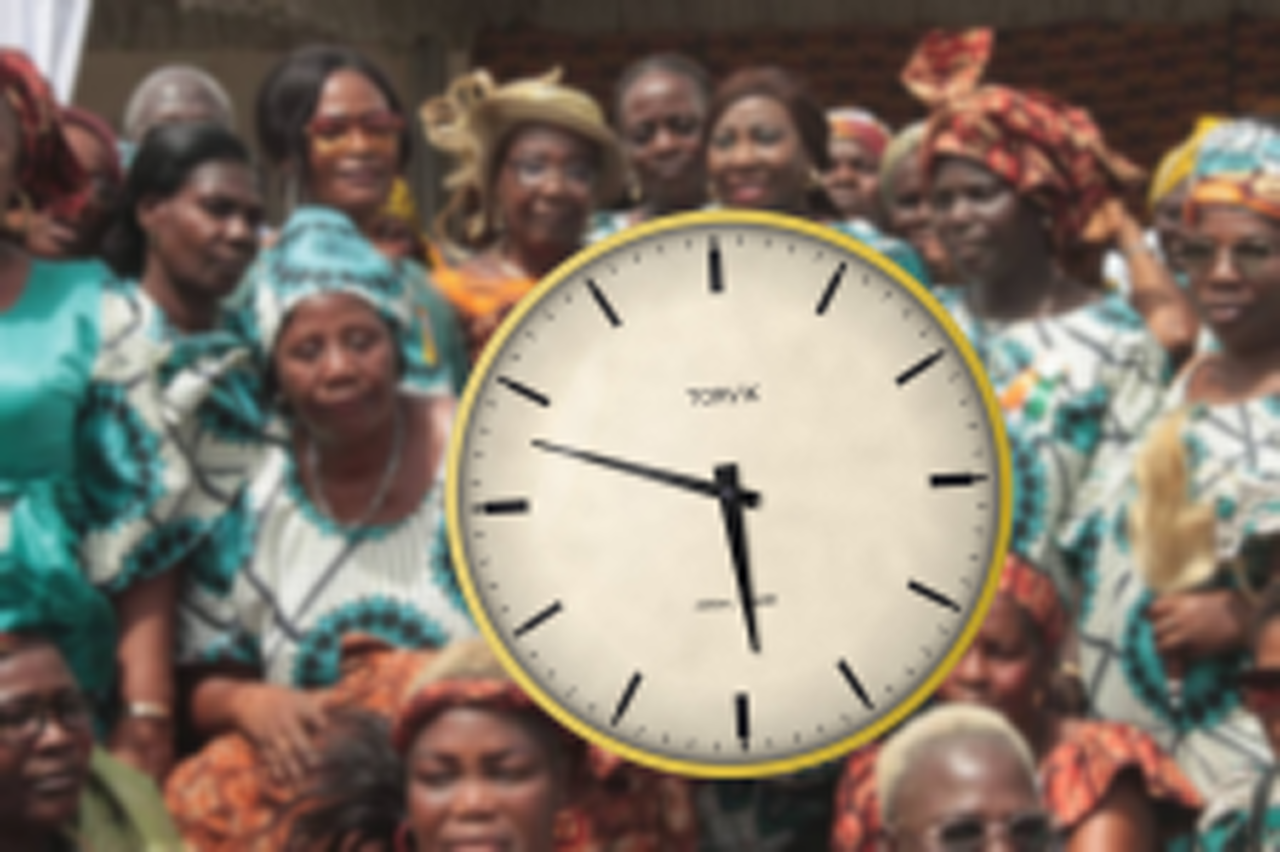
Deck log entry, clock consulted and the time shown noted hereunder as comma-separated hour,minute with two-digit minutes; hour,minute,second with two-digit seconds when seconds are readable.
5,48
